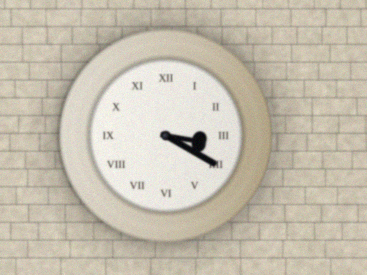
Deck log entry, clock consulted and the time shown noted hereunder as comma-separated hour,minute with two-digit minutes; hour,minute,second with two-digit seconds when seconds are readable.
3,20
